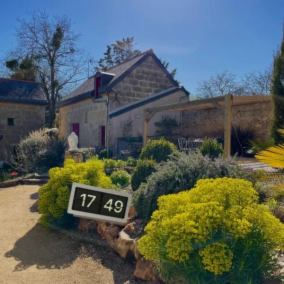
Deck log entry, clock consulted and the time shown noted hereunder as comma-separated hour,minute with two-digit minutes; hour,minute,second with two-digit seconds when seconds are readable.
17,49
